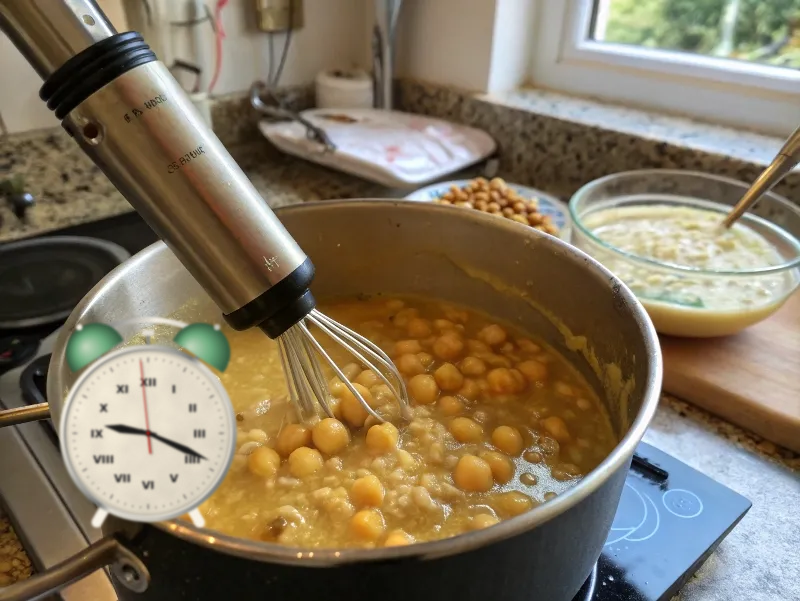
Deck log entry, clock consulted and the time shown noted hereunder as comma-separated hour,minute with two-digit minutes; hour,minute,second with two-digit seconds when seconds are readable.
9,18,59
